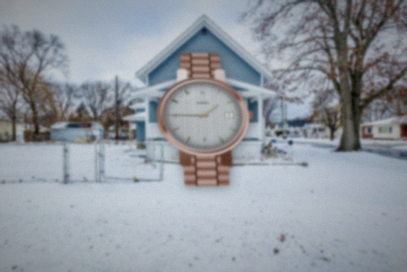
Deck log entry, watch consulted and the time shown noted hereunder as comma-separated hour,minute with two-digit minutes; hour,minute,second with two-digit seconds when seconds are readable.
1,45
